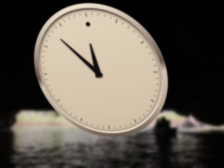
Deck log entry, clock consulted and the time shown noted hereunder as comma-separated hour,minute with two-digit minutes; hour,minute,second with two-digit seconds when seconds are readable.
11,53
